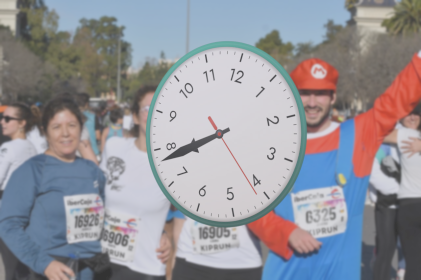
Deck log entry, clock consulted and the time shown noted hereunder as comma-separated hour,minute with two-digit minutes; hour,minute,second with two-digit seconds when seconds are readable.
7,38,21
